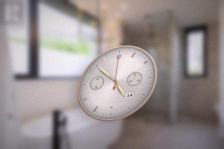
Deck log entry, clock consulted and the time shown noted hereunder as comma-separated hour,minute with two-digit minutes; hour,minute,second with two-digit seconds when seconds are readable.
4,52
